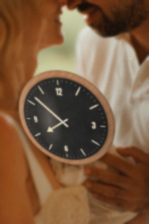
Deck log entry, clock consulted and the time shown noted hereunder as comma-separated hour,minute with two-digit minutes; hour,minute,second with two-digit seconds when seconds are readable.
7,52
